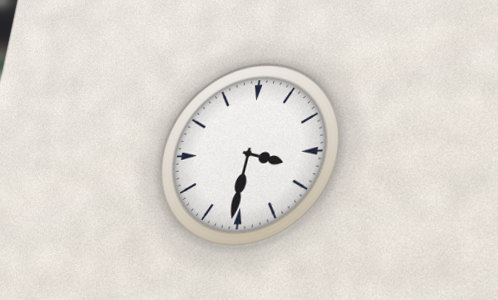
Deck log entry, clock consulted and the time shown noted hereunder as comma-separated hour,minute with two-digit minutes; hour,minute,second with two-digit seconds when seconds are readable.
3,31
